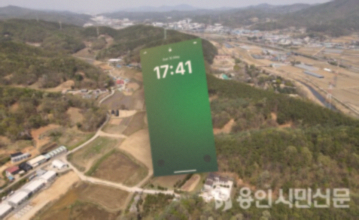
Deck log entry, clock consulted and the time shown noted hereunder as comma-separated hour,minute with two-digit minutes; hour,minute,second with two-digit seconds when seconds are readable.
17,41
